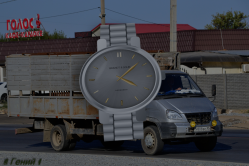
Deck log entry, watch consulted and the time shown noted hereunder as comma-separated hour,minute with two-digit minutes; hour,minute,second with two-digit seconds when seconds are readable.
4,08
